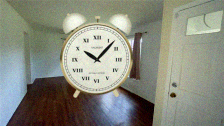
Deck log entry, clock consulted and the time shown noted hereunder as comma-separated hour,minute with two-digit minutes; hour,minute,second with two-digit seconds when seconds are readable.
10,07
